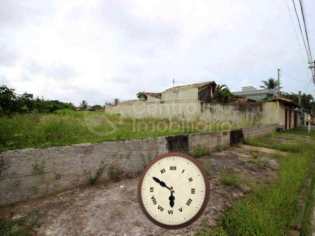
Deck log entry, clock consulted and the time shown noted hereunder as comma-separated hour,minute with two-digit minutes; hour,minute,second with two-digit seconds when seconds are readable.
5,50
